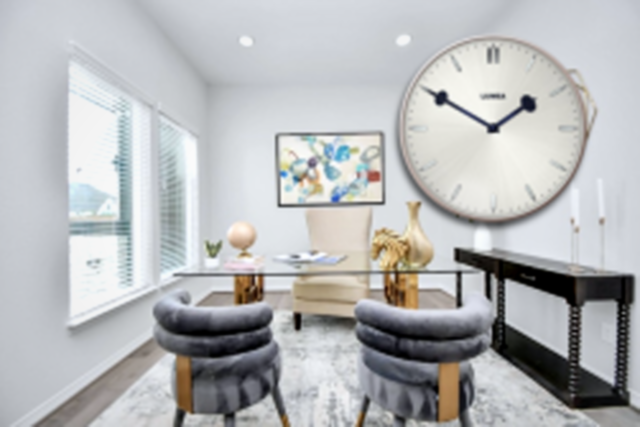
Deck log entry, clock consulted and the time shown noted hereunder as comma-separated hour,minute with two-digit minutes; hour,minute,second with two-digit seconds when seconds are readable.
1,50
